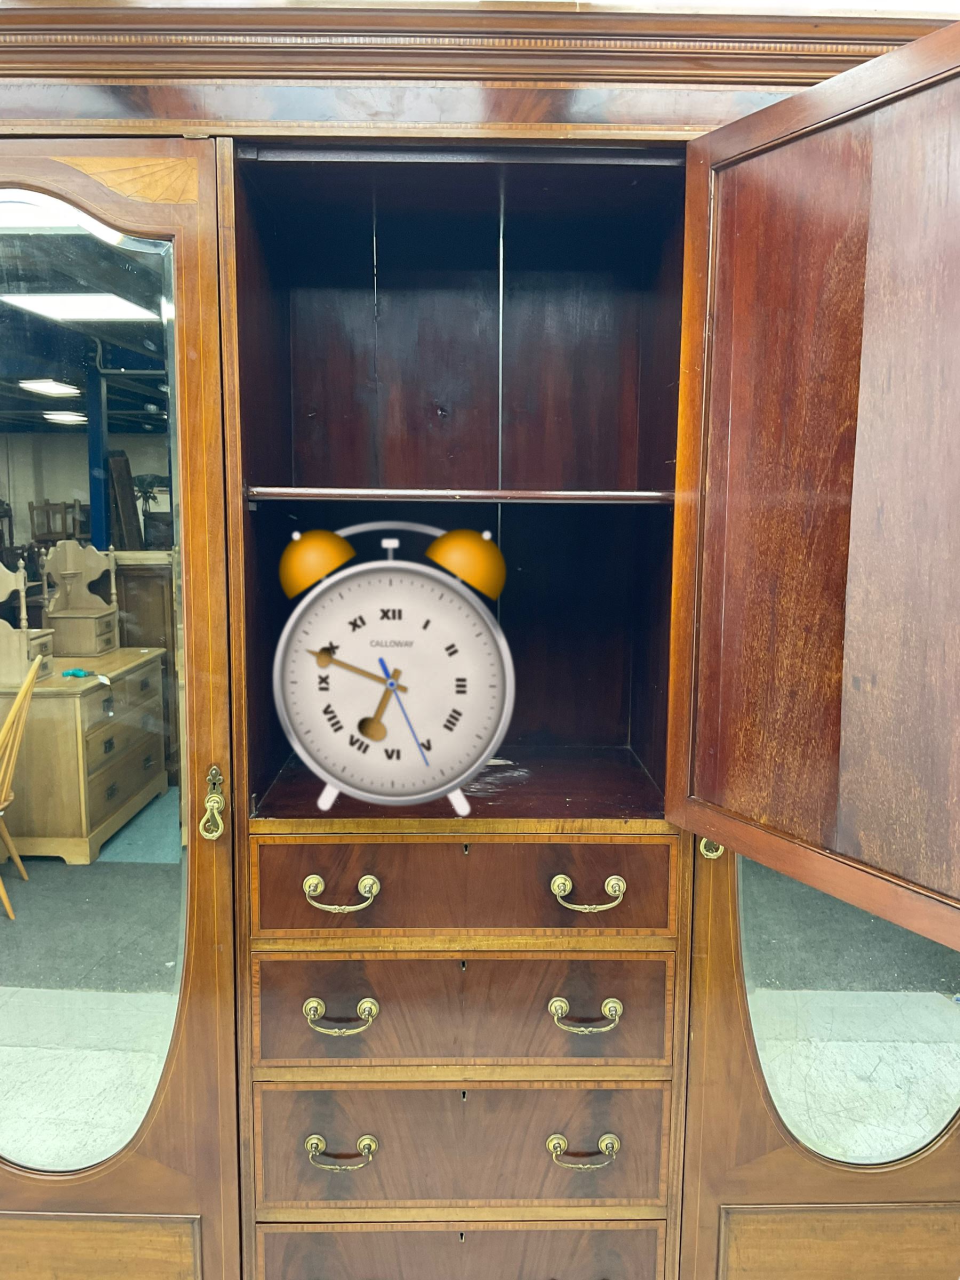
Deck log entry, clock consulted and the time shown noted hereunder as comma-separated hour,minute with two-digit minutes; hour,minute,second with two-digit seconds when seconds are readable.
6,48,26
